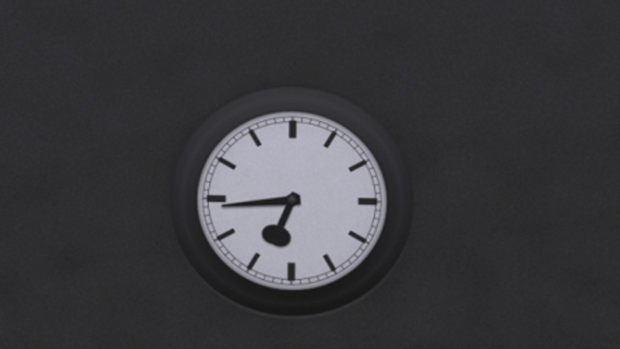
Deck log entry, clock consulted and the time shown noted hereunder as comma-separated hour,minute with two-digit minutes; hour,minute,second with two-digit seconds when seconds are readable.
6,44
